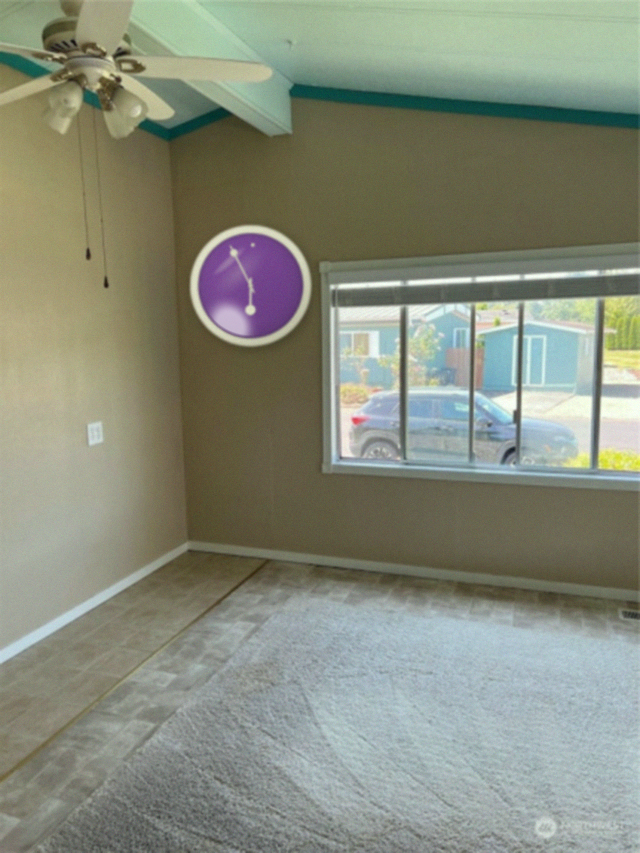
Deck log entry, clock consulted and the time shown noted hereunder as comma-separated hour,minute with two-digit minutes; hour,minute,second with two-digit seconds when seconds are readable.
5,55
